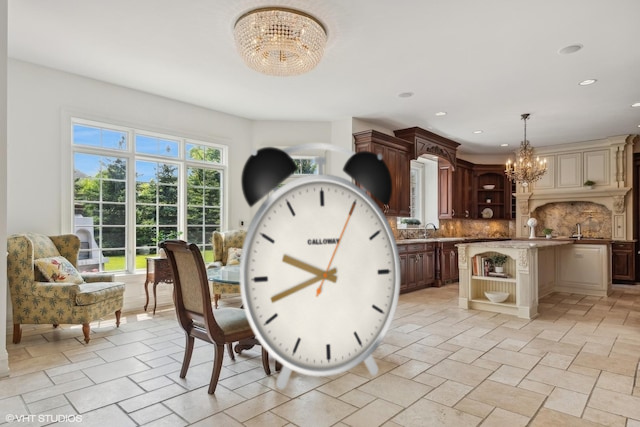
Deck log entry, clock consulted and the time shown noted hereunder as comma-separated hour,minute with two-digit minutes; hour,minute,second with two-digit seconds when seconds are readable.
9,42,05
